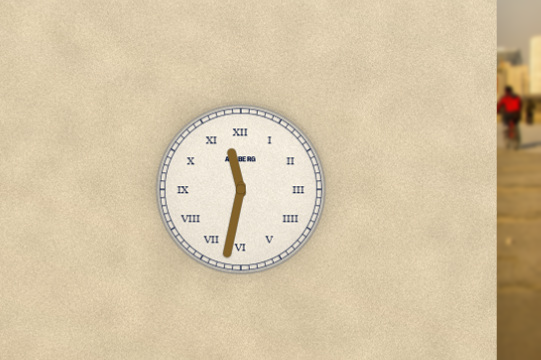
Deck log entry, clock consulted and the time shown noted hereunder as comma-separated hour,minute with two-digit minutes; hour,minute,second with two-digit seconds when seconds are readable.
11,32
